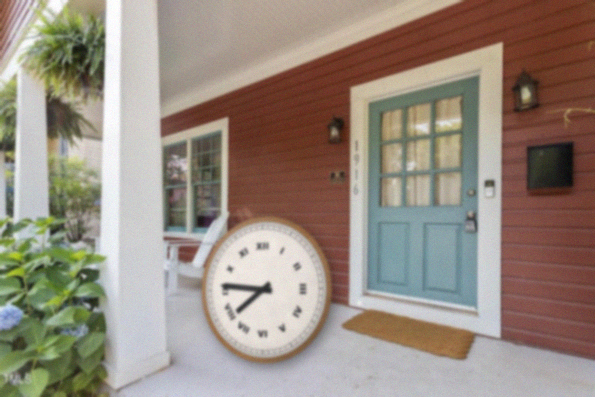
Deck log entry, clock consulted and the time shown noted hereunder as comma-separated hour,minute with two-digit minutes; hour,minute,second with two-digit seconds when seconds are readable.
7,46
